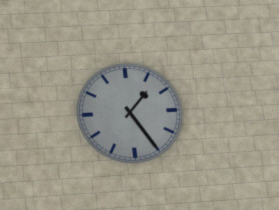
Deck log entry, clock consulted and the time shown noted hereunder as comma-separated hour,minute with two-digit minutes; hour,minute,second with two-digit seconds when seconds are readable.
1,25
